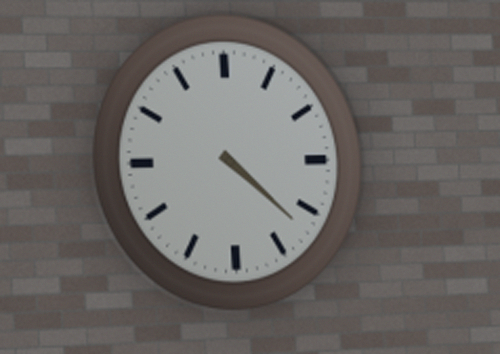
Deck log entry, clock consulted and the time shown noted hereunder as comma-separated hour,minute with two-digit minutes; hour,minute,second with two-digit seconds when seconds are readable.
4,22
